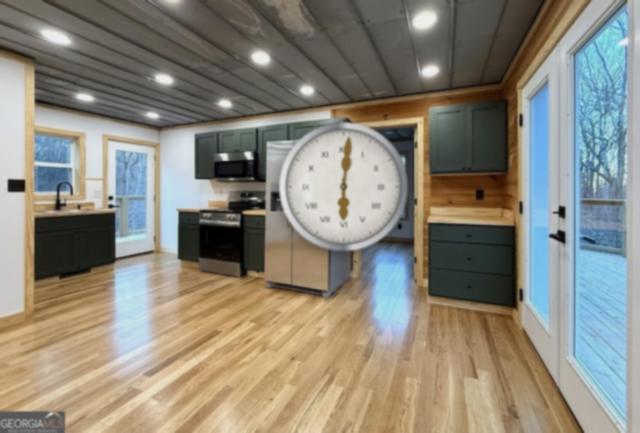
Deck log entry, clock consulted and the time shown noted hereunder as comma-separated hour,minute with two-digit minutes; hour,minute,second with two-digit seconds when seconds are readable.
6,01
